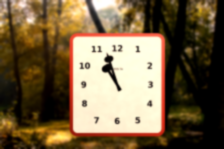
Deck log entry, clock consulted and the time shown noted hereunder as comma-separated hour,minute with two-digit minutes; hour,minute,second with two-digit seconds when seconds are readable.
10,57
